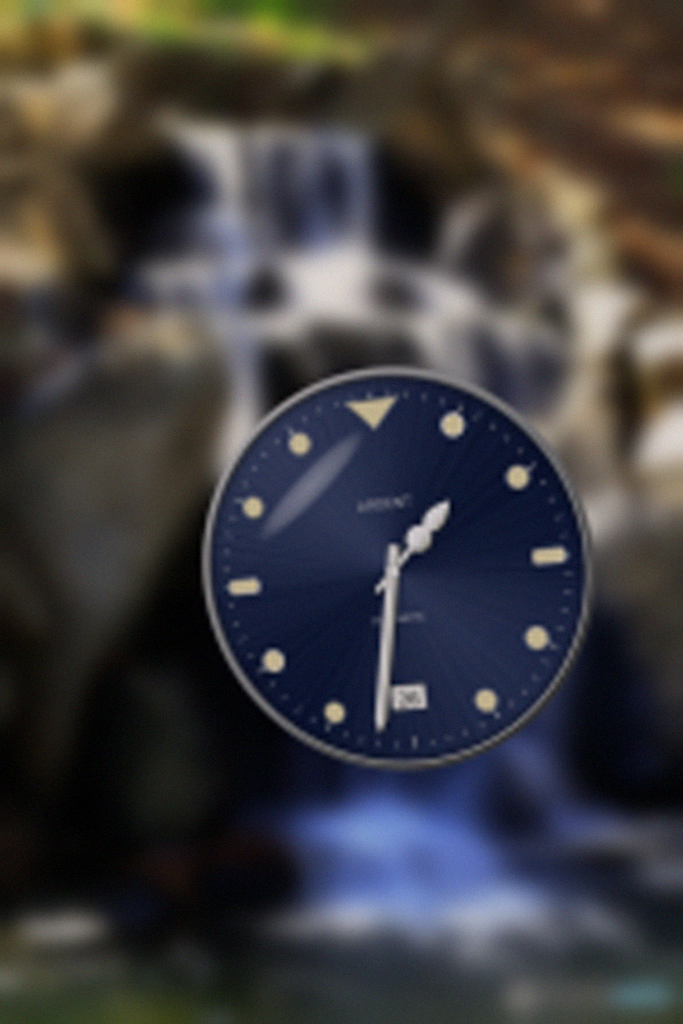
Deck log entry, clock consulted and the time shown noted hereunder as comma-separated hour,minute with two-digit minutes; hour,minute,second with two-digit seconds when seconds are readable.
1,32
